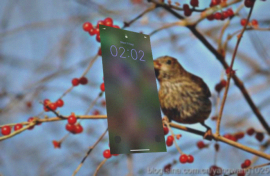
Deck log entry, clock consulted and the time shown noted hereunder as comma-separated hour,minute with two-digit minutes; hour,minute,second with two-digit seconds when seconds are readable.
2,02
